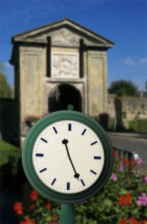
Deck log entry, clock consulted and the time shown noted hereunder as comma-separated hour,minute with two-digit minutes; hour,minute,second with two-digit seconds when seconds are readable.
11,26
